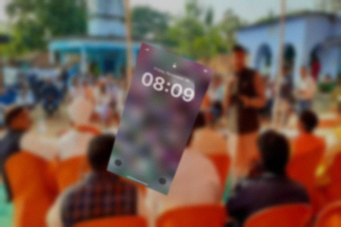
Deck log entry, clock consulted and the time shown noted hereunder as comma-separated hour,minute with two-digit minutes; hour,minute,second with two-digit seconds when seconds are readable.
8,09
